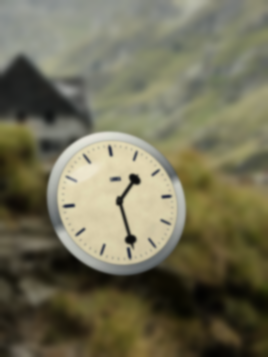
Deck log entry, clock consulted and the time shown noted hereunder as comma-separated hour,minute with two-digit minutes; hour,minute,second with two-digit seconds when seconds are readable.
1,29
